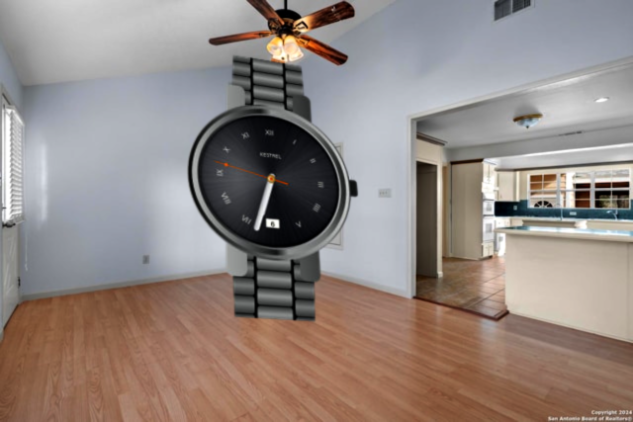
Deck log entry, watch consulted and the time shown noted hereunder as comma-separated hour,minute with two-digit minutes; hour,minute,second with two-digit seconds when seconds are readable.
6,32,47
